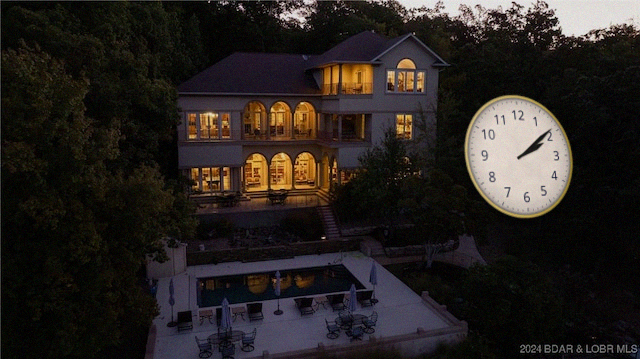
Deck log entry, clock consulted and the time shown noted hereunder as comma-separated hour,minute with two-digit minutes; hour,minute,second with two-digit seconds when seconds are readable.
2,09
